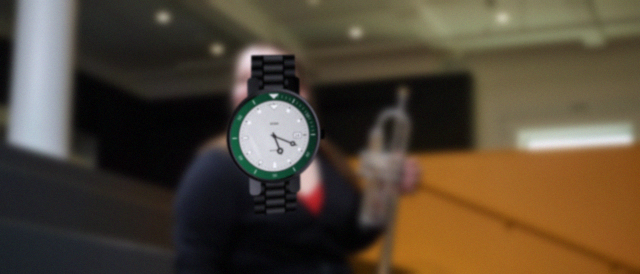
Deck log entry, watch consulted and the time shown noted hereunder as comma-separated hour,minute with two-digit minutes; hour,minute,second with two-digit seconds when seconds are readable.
5,19
